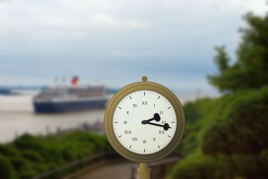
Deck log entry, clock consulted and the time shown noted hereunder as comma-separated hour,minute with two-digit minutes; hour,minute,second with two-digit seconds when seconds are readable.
2,17
